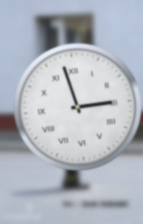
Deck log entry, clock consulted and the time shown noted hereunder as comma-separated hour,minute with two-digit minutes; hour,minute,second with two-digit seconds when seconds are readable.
2,58
